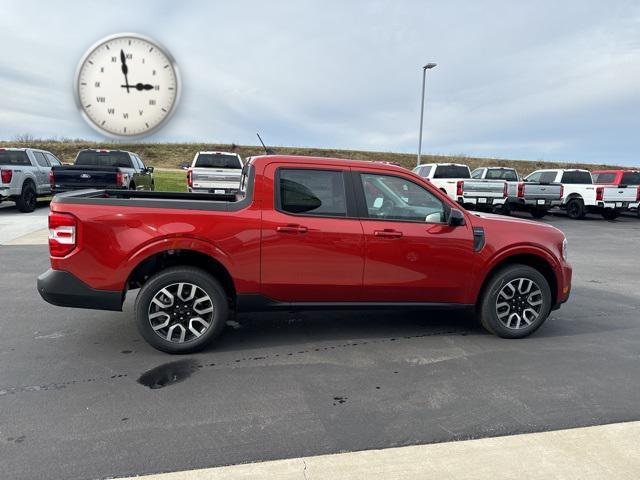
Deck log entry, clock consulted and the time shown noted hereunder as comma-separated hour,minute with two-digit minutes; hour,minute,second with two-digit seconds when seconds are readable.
2,58
